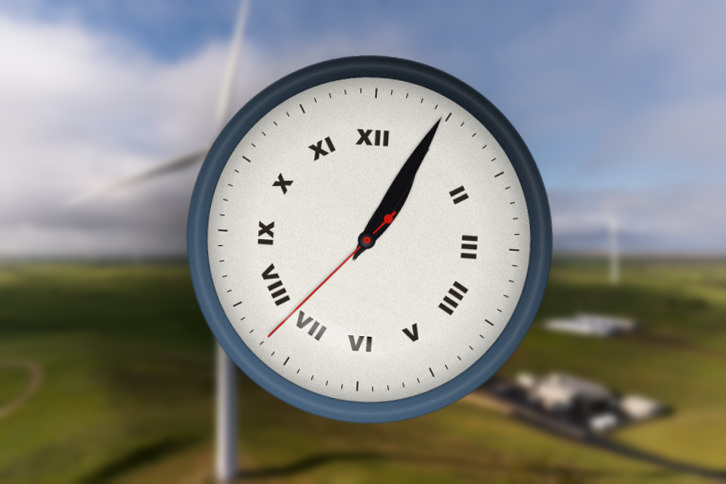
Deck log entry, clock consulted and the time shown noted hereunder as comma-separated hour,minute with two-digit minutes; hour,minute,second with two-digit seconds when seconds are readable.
1,04,37
